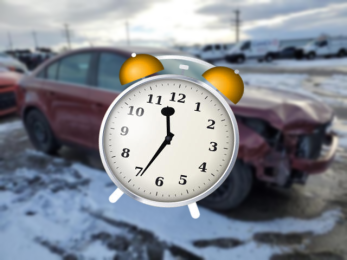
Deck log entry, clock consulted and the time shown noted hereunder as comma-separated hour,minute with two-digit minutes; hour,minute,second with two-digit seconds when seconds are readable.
11,34
